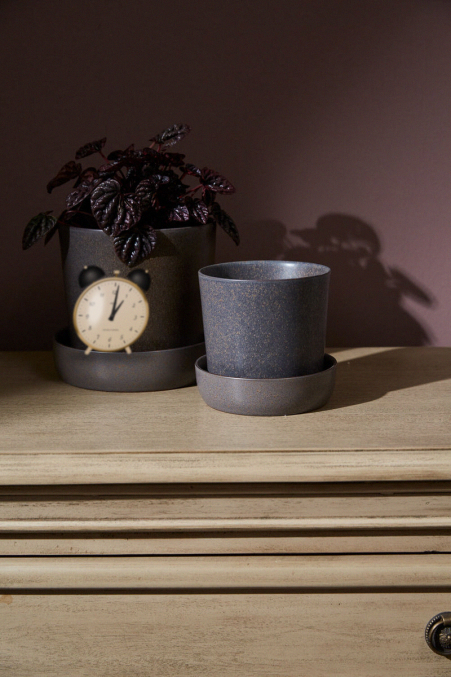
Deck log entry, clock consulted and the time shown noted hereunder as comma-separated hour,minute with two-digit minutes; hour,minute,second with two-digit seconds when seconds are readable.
1,01
